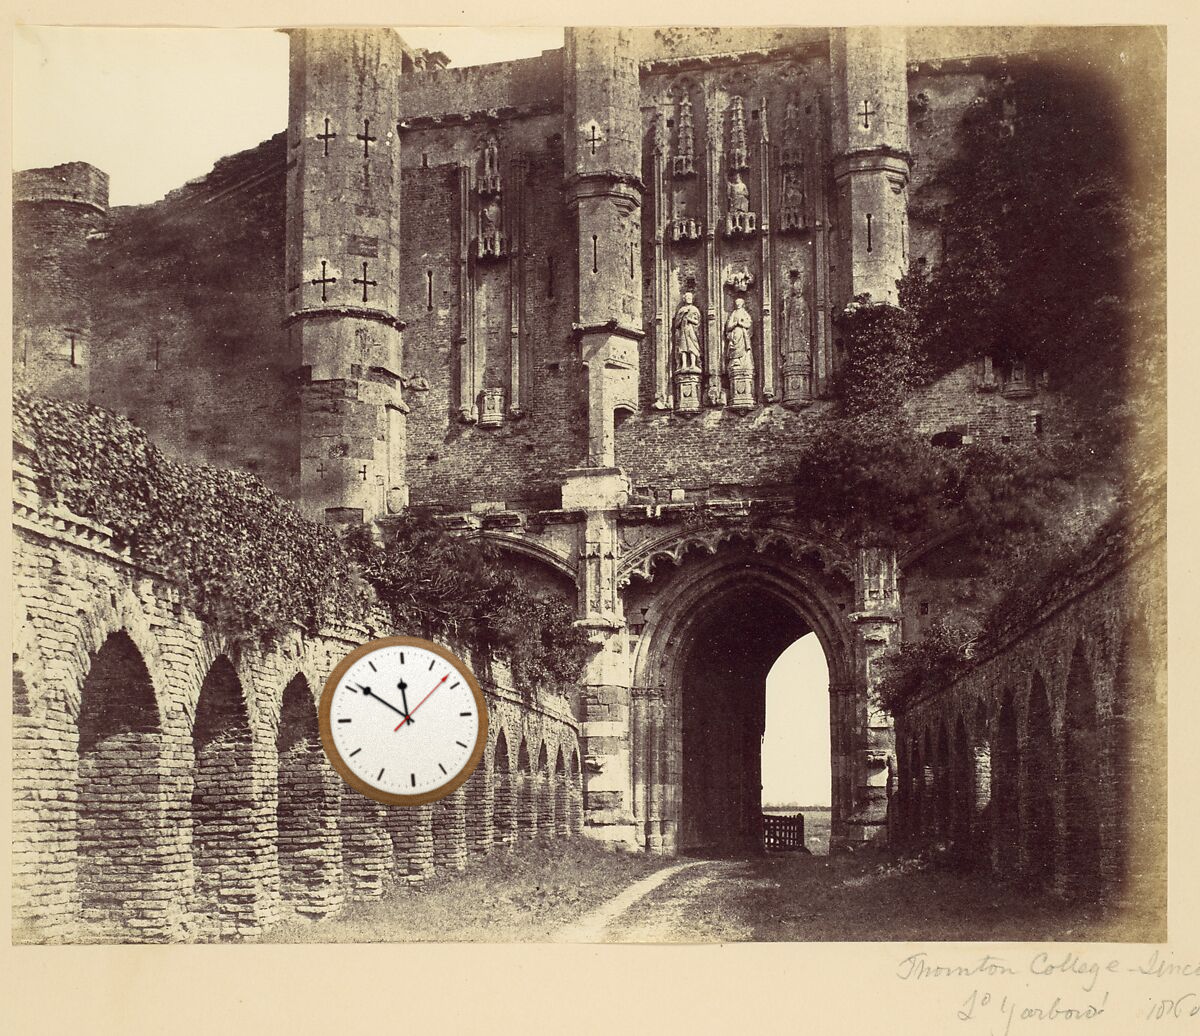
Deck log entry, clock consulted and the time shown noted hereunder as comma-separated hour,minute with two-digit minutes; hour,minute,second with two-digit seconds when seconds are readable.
11,51,08
